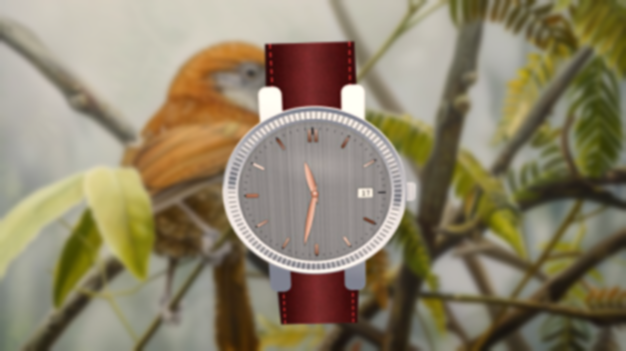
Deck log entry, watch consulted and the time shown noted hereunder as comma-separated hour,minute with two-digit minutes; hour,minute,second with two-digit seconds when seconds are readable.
11,32
